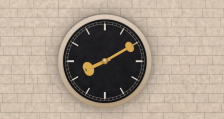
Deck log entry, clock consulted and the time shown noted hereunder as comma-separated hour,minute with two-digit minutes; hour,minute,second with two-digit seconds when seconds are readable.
8,10
